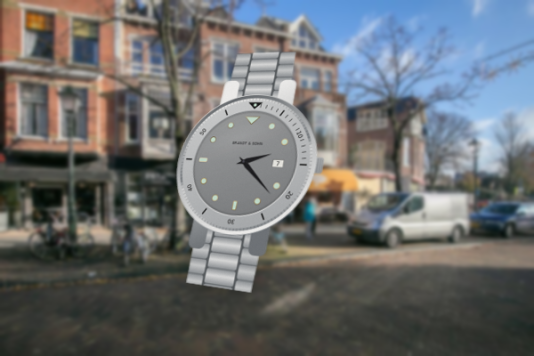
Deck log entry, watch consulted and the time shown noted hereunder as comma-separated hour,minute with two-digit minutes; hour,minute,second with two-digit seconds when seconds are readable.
2,22
